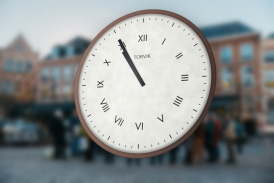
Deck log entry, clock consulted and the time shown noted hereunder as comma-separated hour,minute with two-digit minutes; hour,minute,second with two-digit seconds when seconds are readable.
10,55
